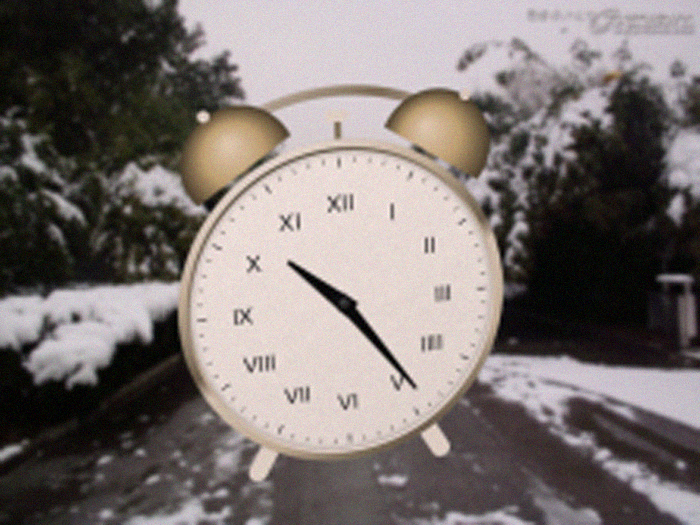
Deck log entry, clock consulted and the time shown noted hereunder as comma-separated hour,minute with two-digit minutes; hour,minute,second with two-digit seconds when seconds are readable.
10,24
